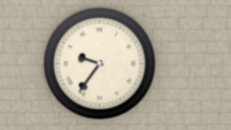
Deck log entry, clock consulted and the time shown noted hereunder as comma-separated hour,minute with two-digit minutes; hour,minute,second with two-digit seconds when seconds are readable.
9,36
